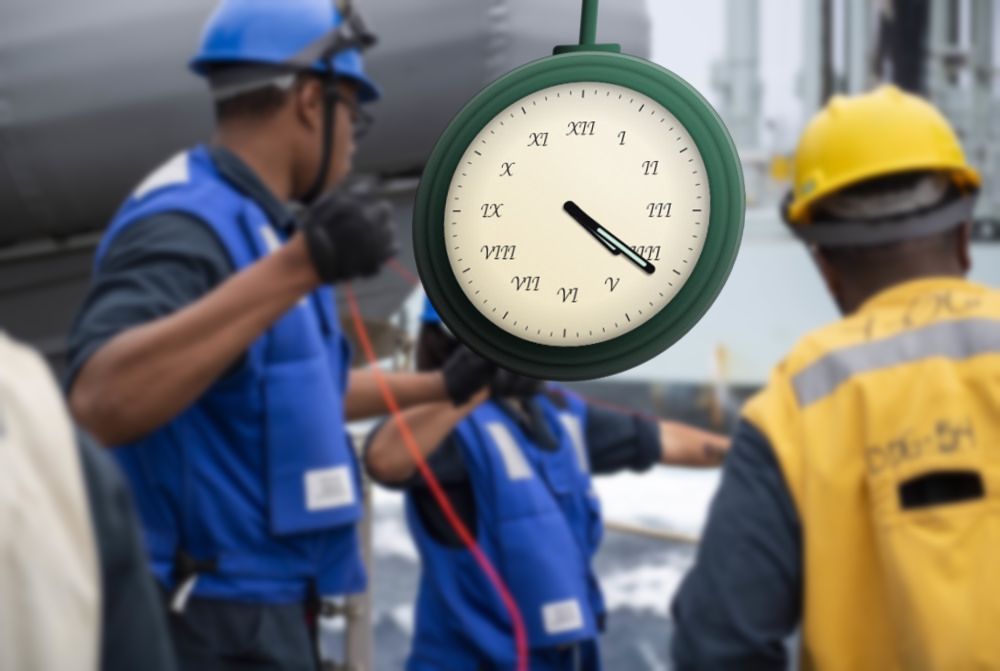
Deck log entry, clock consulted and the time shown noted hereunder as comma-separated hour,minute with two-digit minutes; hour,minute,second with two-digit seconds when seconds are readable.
4,21
